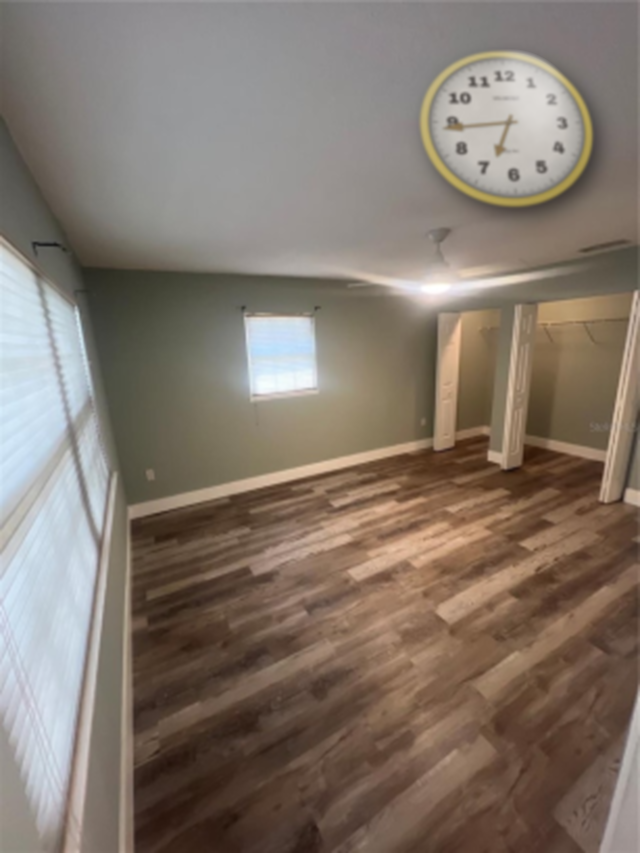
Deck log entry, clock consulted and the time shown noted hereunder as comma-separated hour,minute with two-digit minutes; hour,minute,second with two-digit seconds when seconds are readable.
6,44
